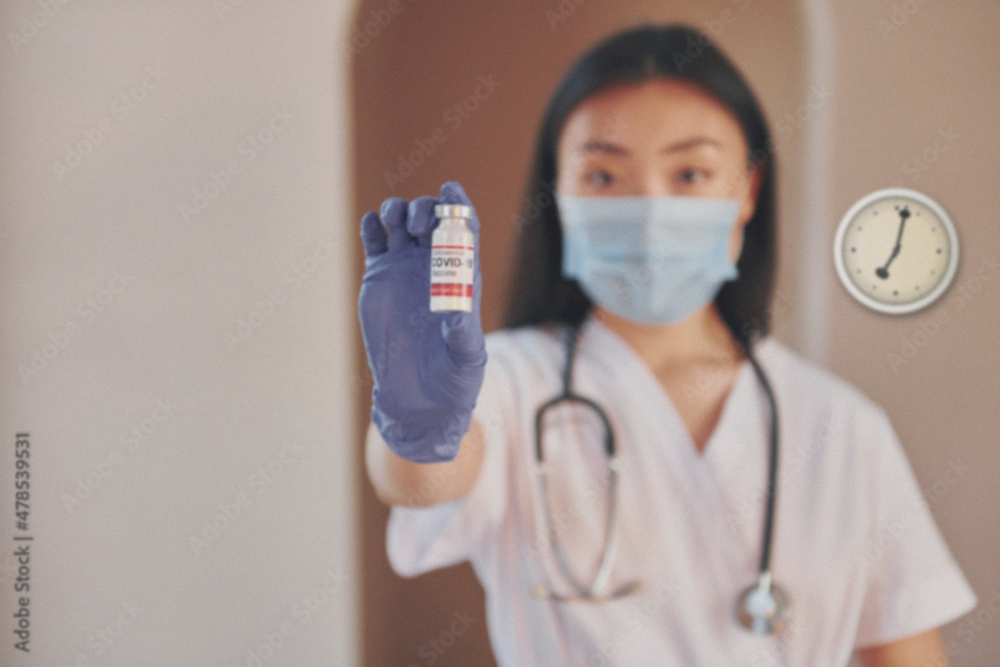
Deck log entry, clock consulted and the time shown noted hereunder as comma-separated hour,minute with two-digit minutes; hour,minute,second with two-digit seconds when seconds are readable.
7,02
